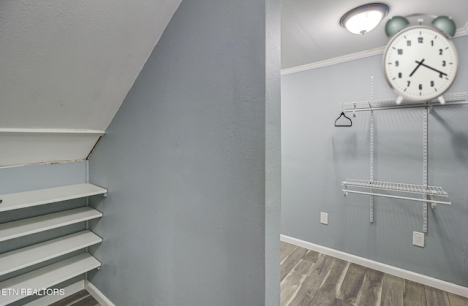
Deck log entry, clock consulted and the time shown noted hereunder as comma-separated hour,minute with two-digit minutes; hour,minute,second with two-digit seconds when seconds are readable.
7,19
